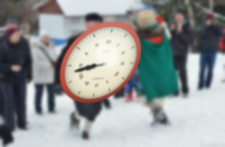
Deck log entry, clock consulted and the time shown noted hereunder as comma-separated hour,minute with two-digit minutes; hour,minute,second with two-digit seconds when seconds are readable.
8,43
